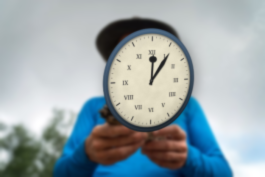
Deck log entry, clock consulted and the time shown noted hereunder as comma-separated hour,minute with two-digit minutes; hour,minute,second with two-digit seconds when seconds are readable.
12,06
